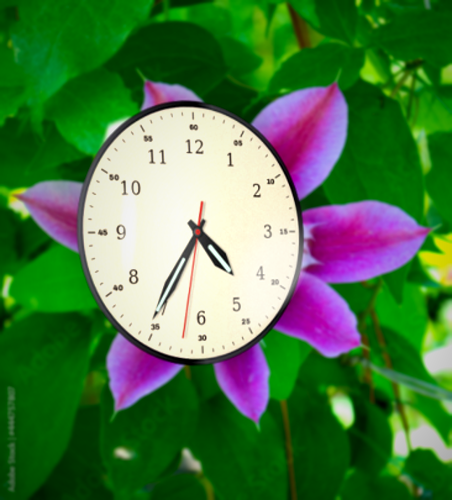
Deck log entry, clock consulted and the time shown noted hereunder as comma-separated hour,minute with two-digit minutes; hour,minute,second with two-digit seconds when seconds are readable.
4,35,32
